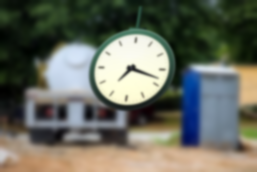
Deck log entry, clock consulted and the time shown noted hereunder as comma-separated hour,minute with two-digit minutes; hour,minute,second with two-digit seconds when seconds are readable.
7,18
